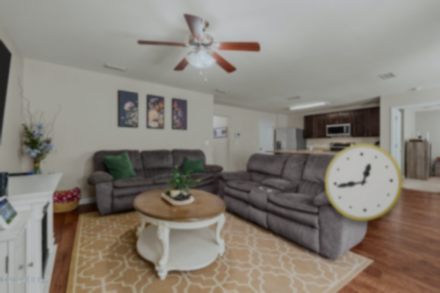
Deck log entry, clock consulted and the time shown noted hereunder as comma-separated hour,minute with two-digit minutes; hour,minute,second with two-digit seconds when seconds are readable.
12,44
